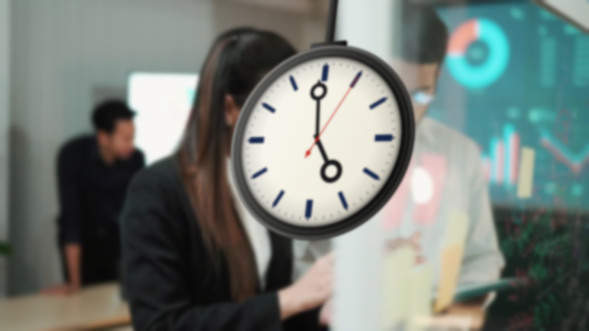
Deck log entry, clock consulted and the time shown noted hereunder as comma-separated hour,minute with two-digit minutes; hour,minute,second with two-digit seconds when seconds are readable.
4,59,05
